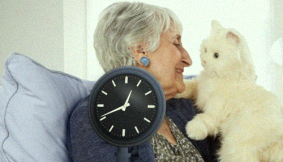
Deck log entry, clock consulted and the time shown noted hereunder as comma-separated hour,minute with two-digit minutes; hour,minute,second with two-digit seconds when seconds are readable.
12,41
